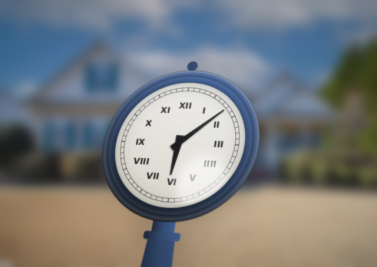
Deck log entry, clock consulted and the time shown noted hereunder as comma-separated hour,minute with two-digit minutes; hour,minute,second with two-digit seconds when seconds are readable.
6,08
